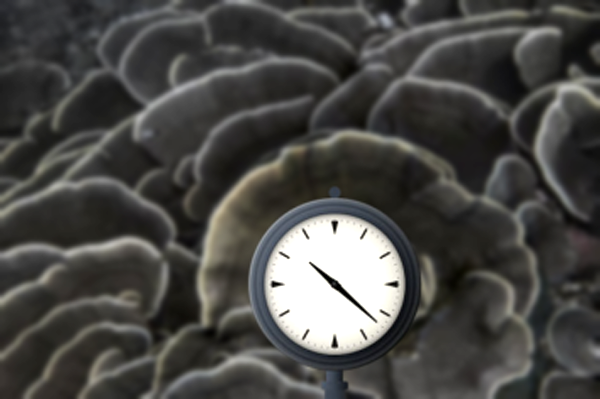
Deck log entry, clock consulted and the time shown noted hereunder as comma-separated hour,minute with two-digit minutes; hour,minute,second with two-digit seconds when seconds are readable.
10,22
